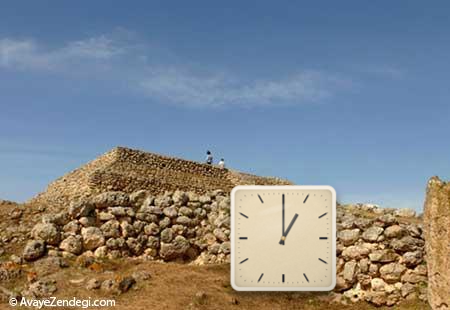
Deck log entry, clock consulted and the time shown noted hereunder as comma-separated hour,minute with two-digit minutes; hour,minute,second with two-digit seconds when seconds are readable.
1,00
